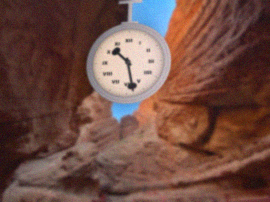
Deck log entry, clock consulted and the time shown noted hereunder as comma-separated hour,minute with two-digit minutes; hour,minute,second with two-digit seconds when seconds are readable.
10,28
